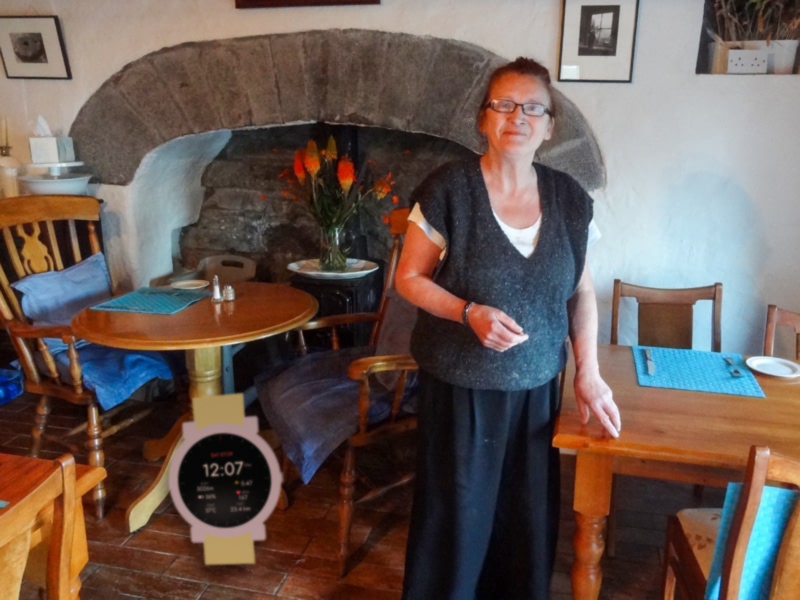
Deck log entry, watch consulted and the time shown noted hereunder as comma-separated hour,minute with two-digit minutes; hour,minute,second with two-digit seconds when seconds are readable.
12,07
